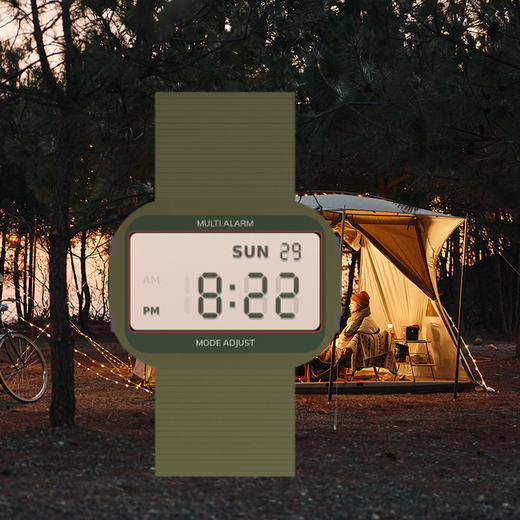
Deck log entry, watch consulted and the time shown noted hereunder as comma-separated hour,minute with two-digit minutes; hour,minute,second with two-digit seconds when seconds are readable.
8,22
